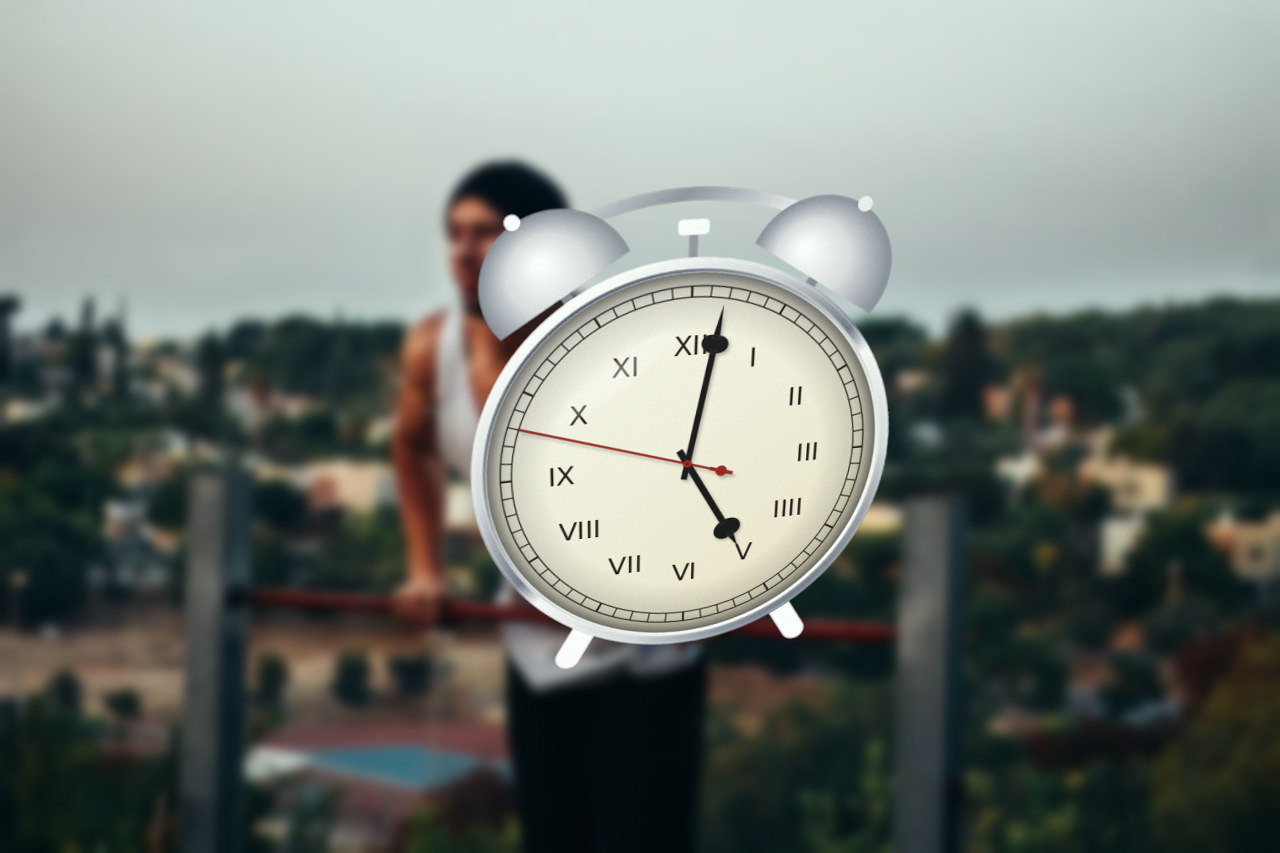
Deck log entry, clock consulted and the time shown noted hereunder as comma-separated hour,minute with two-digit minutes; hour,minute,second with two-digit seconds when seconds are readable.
5,01,48
